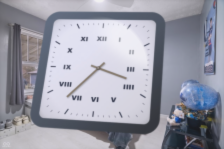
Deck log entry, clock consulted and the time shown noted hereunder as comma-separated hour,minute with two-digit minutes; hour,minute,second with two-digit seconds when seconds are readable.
3,37
